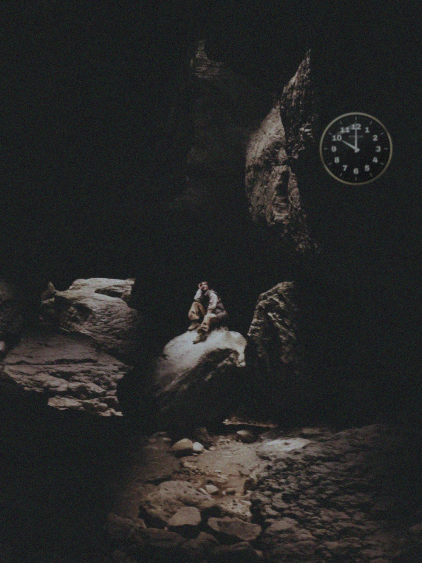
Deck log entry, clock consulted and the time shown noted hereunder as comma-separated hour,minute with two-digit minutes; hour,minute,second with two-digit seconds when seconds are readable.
10,00
